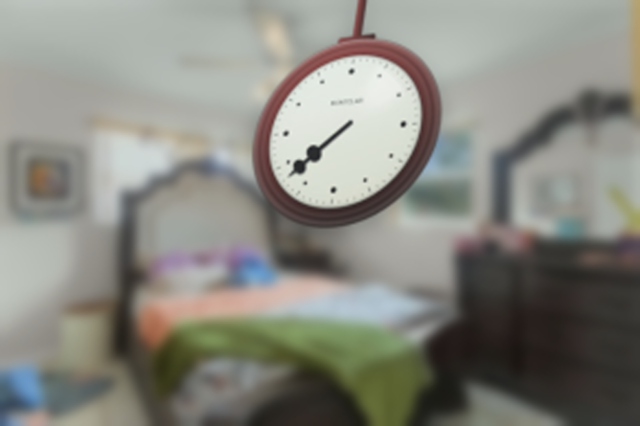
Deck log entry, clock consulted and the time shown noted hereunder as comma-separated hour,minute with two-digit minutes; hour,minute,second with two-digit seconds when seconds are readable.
7,38
